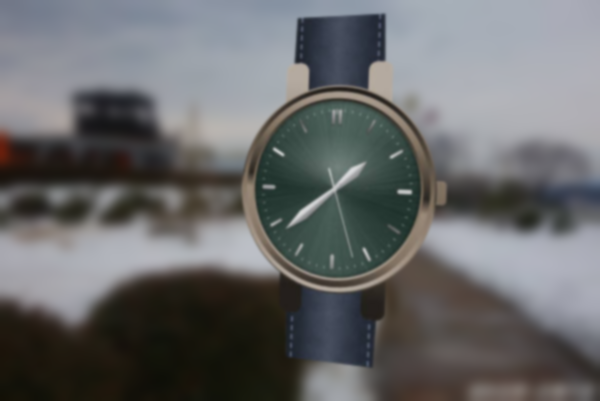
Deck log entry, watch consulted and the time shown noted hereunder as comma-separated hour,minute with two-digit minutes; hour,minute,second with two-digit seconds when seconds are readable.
1,38,27
